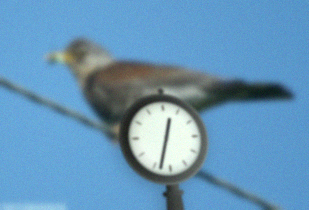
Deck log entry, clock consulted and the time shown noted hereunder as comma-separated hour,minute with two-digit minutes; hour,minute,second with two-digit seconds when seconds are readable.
12,33
